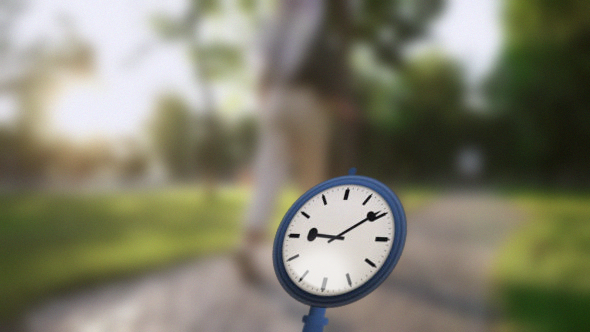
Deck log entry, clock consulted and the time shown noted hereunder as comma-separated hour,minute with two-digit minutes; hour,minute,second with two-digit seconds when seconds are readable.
9,09
